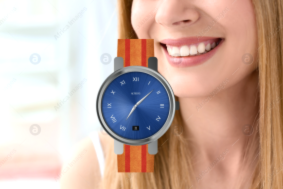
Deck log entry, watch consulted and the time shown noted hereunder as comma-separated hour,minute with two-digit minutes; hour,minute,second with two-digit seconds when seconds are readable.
7,08
